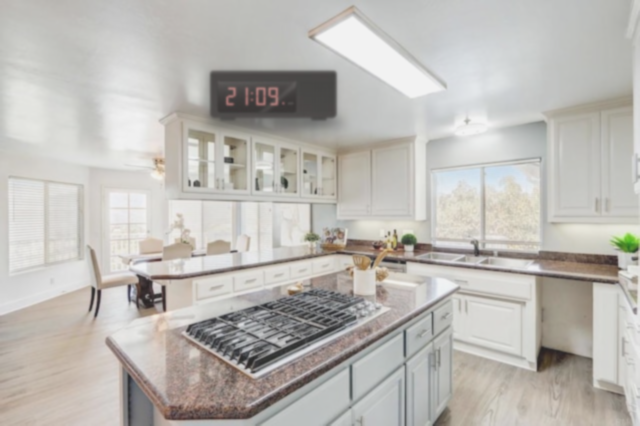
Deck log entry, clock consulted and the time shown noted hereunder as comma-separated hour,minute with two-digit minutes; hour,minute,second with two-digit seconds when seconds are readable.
21,09
